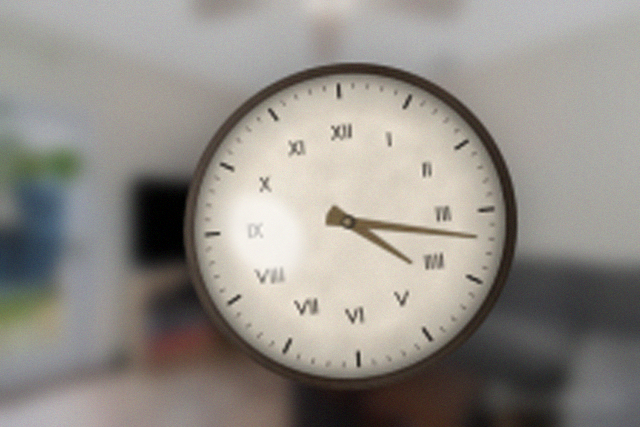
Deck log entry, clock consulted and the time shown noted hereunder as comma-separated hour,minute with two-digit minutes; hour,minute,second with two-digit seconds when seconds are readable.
4,17
